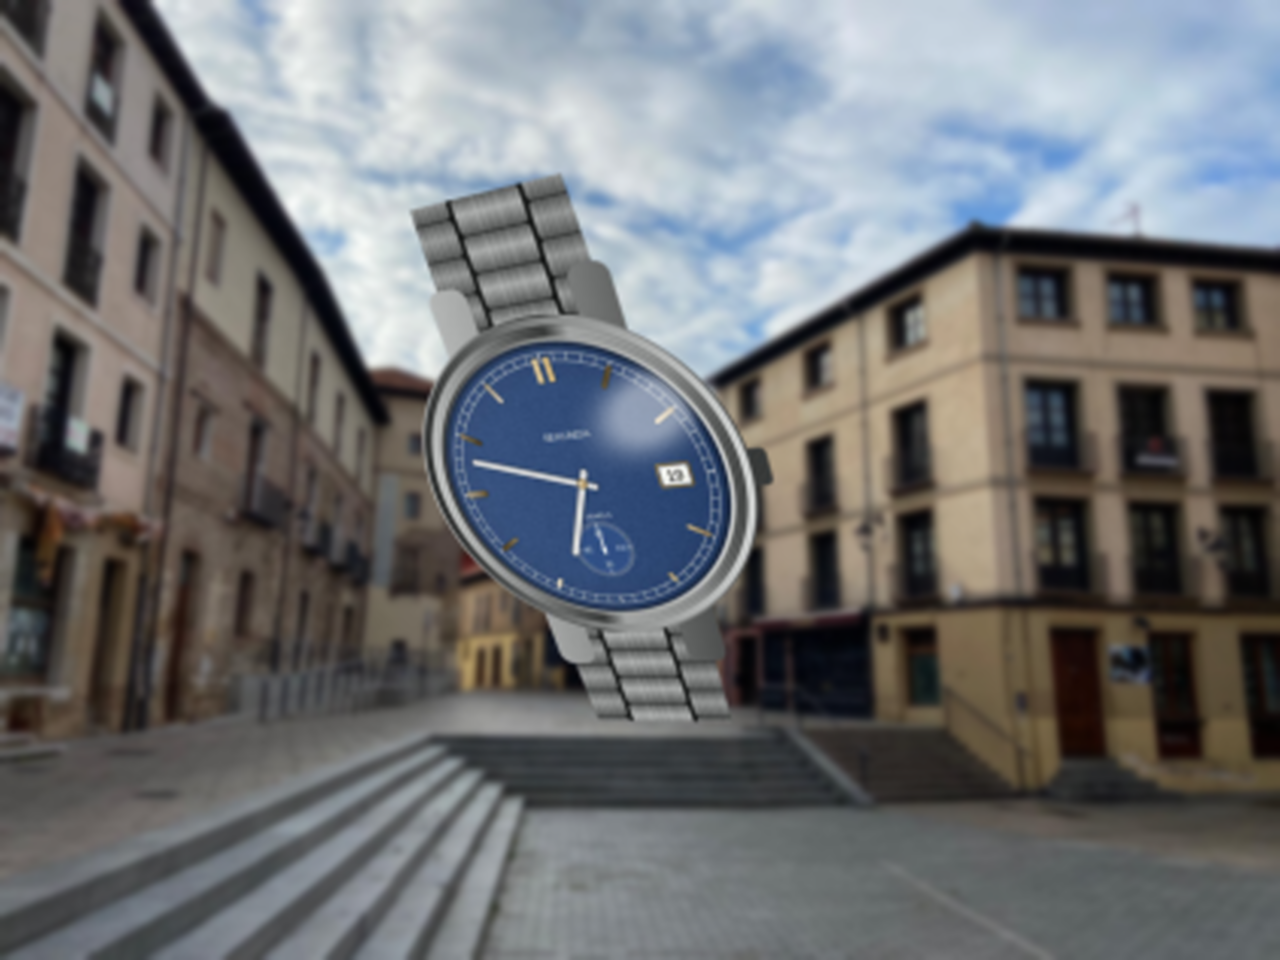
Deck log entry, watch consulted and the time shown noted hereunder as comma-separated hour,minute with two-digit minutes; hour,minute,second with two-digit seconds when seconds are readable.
6,48
